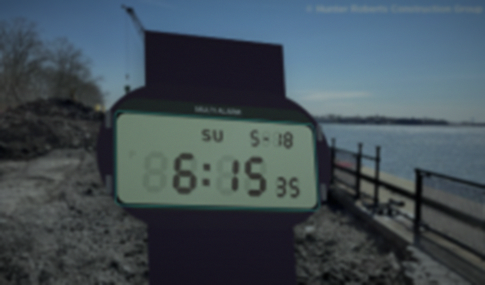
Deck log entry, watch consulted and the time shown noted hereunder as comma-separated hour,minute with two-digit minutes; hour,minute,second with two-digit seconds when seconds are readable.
6,15,35
